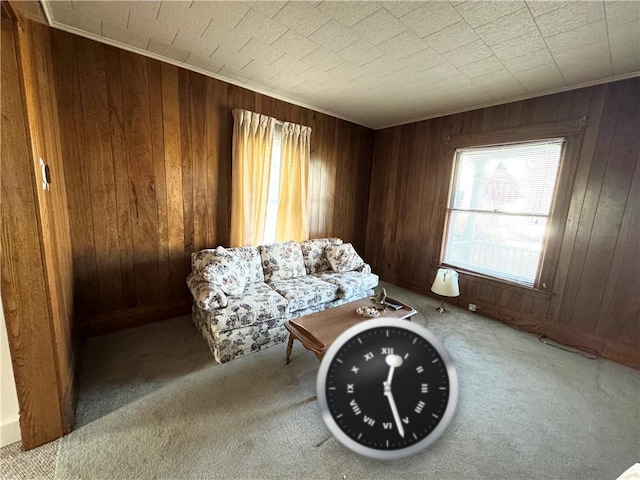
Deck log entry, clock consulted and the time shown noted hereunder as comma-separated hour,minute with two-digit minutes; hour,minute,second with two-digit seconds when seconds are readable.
12,27
